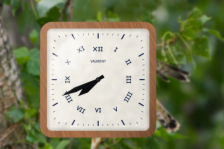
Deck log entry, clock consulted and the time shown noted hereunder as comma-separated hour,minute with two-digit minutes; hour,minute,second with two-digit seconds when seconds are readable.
7,41
